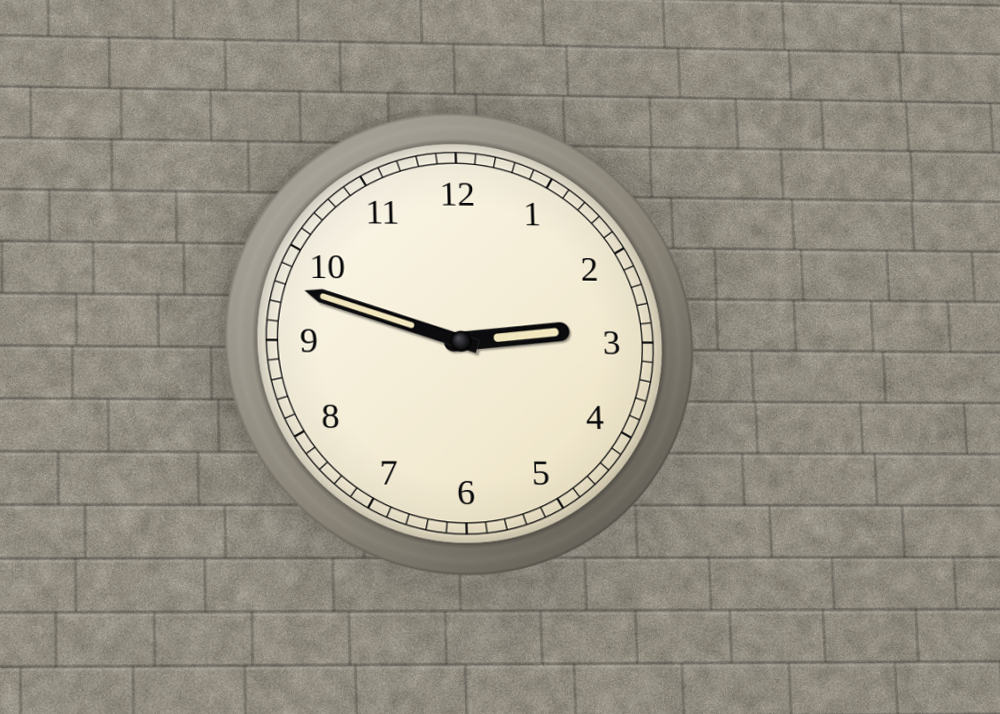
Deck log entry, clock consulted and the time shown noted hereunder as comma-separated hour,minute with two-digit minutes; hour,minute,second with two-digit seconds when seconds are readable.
2,48
